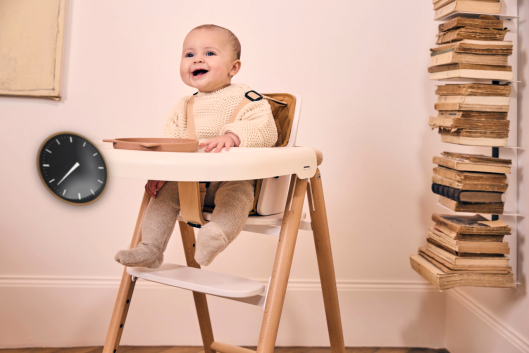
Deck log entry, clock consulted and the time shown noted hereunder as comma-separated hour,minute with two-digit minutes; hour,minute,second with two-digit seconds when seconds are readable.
7,38
